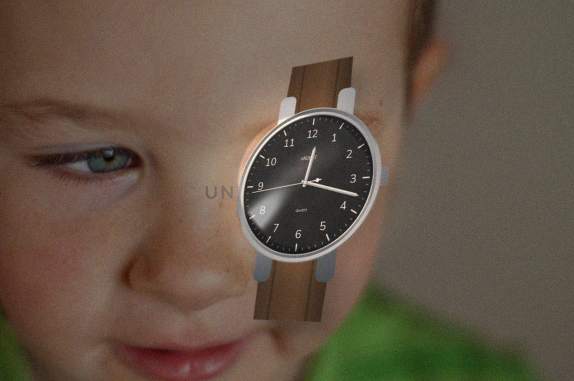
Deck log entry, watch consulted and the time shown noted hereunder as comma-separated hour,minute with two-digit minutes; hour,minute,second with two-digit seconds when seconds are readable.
12,17,44
